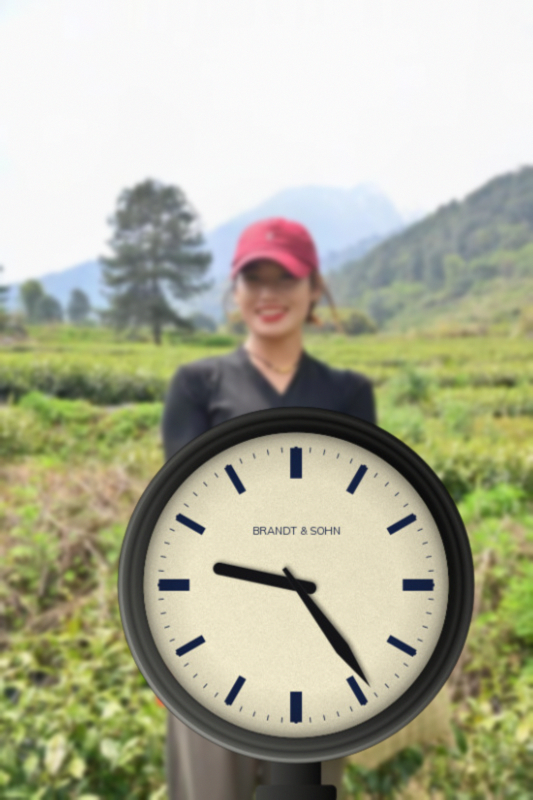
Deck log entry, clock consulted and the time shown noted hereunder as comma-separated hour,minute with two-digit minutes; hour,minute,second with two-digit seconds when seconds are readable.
9,24
